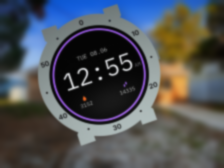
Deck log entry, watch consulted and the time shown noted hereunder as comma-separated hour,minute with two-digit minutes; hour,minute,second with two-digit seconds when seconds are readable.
12,55
